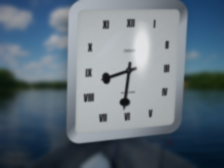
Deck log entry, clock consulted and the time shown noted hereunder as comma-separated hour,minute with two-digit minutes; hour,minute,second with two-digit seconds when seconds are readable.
8,31
